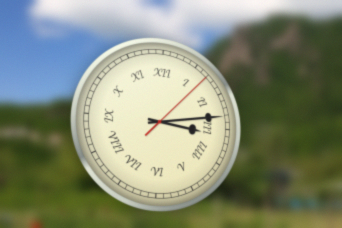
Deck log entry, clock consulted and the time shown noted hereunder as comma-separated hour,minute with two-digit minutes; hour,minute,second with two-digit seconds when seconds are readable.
3,13,07
